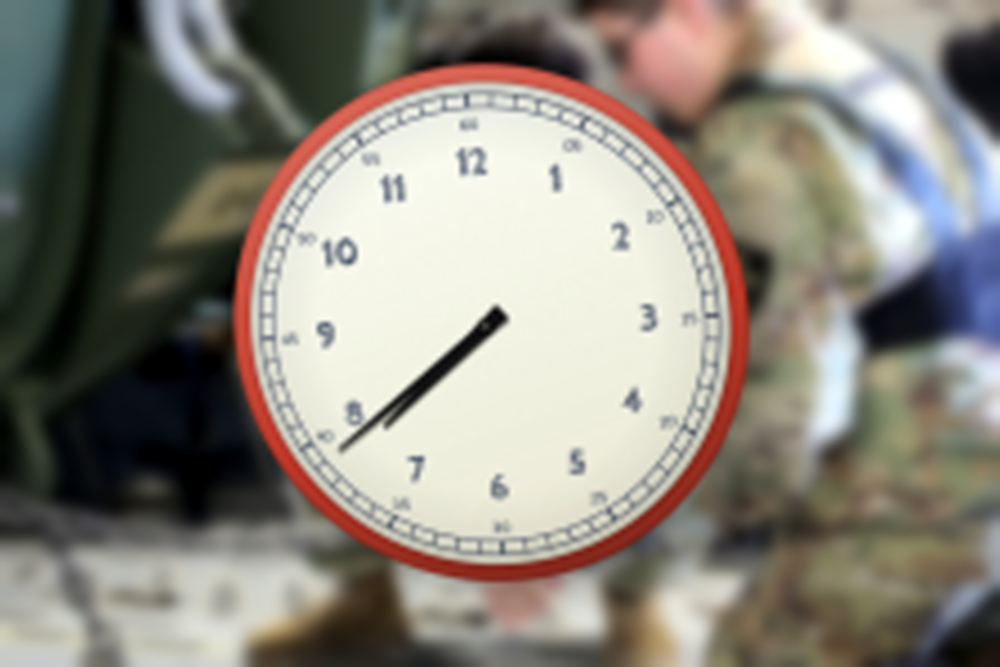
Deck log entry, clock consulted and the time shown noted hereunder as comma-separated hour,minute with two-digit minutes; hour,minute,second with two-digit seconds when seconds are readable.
7,39
